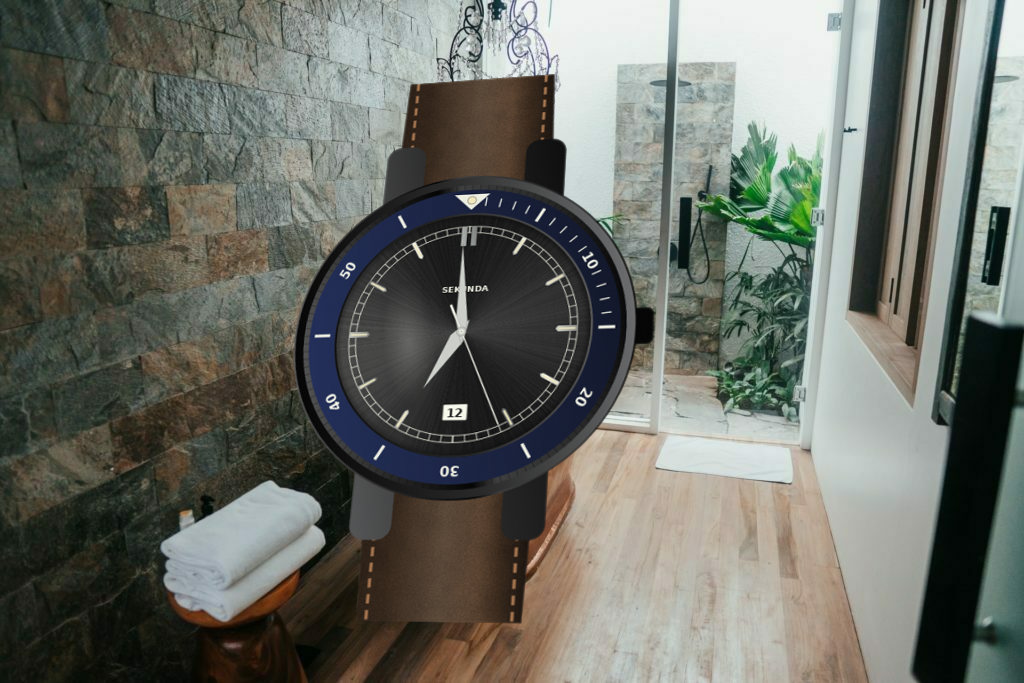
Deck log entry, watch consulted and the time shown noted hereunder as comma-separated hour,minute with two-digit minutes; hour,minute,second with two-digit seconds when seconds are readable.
6,59,26
